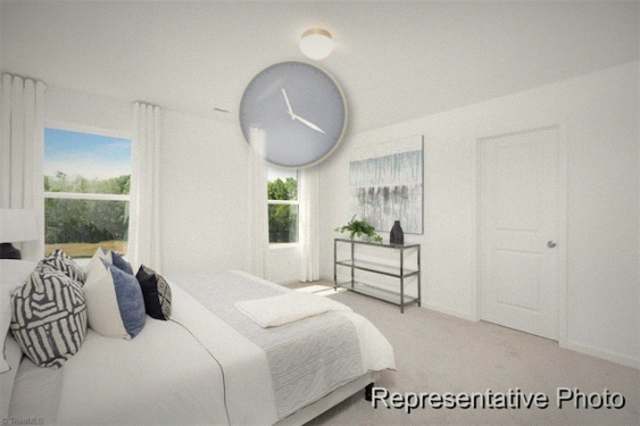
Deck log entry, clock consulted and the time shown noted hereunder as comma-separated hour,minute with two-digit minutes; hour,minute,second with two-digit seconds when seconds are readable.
11,20
